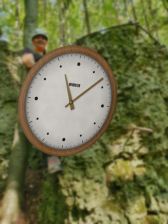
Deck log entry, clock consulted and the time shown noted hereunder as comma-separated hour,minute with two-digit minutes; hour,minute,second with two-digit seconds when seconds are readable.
11,08
